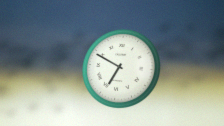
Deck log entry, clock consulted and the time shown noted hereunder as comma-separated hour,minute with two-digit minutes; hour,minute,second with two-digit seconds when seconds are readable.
6,49
